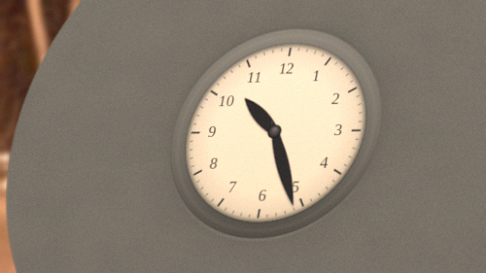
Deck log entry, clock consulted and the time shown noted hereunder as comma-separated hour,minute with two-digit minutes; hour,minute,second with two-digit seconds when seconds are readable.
10,26
